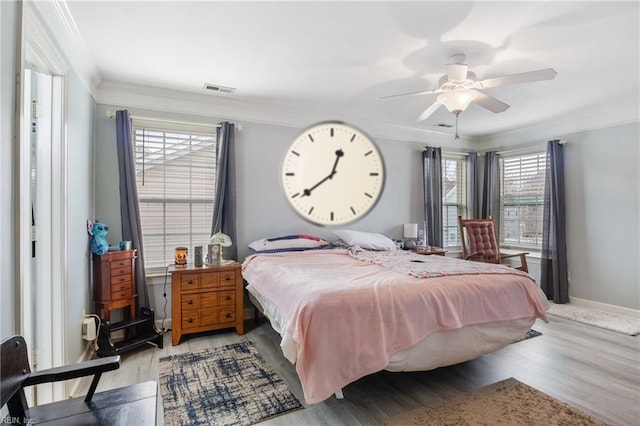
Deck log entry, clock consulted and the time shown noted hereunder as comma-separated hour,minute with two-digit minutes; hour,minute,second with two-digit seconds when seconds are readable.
12,39
